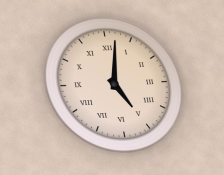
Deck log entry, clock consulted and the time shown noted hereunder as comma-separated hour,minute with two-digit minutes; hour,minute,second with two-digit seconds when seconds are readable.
5,02
